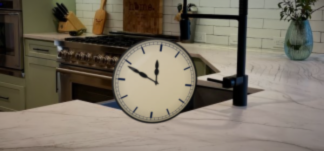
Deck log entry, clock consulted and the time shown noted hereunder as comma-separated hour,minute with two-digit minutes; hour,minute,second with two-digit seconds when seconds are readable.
11,49
